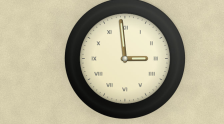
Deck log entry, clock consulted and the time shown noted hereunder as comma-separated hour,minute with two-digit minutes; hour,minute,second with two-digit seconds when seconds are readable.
2,59
